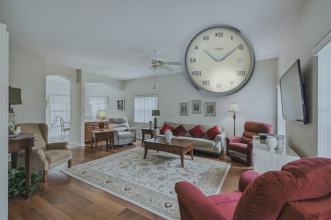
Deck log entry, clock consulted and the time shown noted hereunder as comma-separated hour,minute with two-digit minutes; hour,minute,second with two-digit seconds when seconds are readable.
10,09
